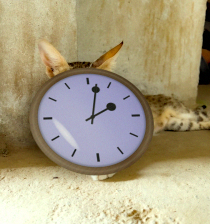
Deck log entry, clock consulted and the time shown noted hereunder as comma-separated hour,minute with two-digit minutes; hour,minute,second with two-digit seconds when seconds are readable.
2,02
